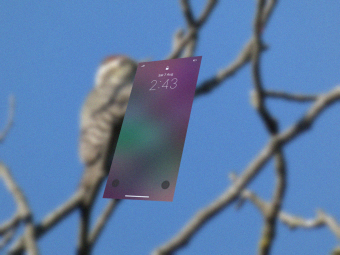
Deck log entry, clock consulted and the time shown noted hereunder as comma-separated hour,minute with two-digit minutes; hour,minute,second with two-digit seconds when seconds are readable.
2,43
